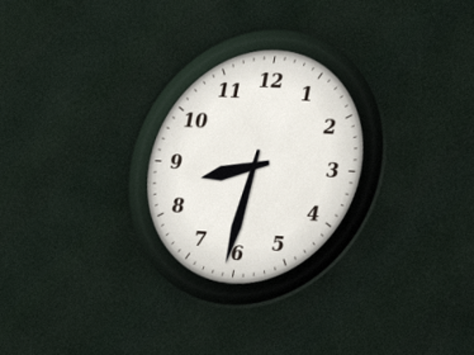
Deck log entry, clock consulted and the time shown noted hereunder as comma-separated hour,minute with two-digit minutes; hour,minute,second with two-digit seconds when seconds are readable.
8,31
